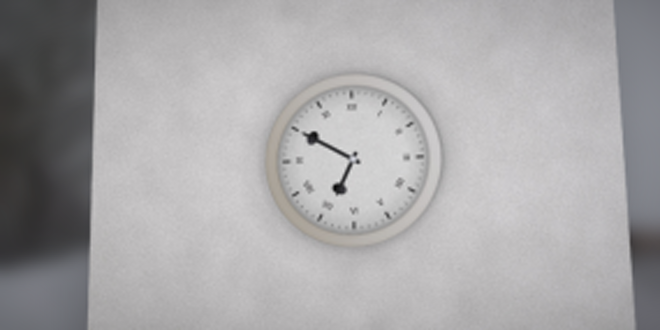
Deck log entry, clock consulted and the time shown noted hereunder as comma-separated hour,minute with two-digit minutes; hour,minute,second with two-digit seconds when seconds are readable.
6,50
